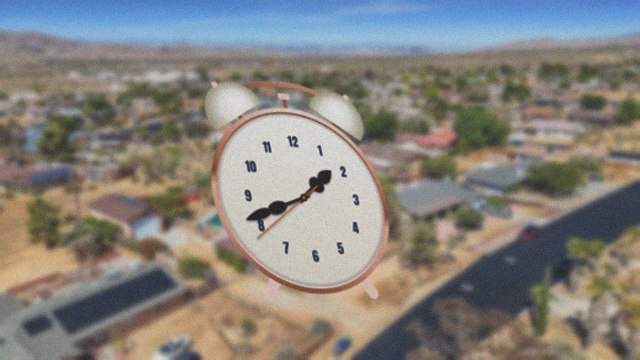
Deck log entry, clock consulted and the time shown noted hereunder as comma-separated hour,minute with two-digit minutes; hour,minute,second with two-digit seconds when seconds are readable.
1,41,39
